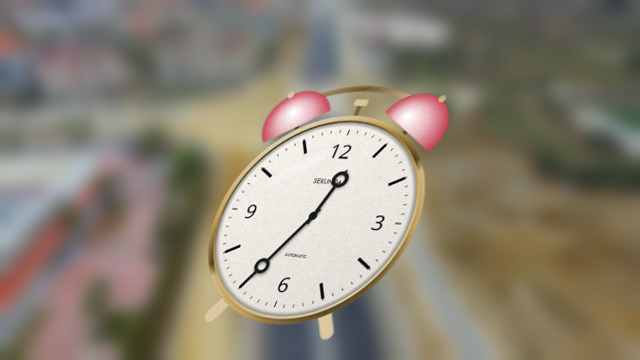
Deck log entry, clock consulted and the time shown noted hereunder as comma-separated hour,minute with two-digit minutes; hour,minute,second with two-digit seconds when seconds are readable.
12,35
